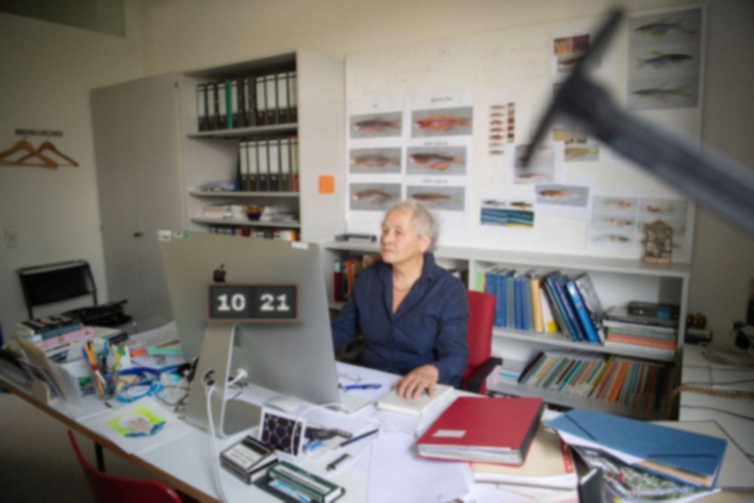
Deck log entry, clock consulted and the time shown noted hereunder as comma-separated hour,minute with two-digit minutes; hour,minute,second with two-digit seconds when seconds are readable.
10,21
